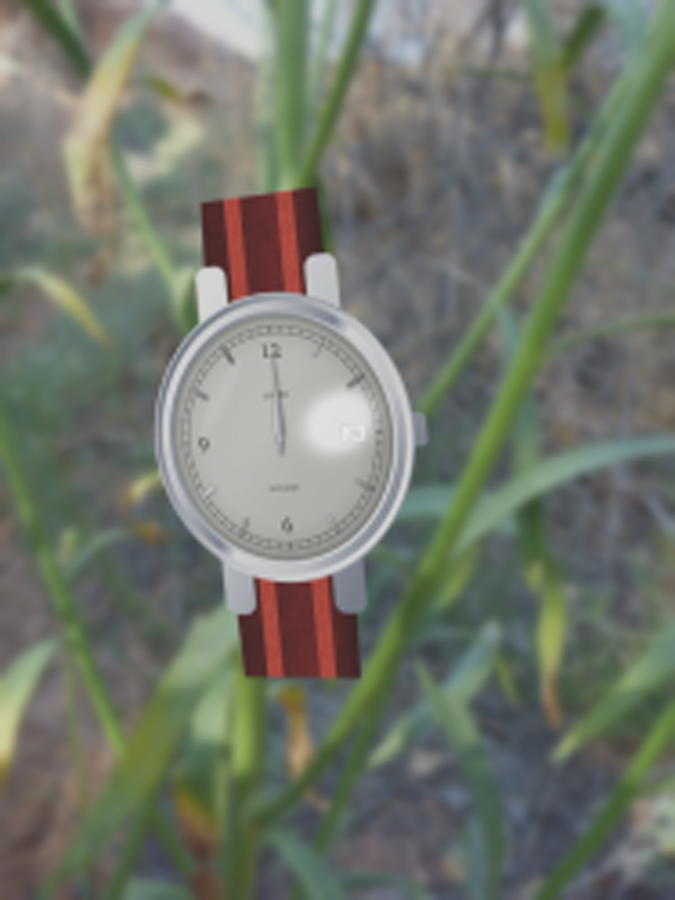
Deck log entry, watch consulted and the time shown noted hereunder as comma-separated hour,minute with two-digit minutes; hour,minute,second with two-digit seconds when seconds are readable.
12,00
